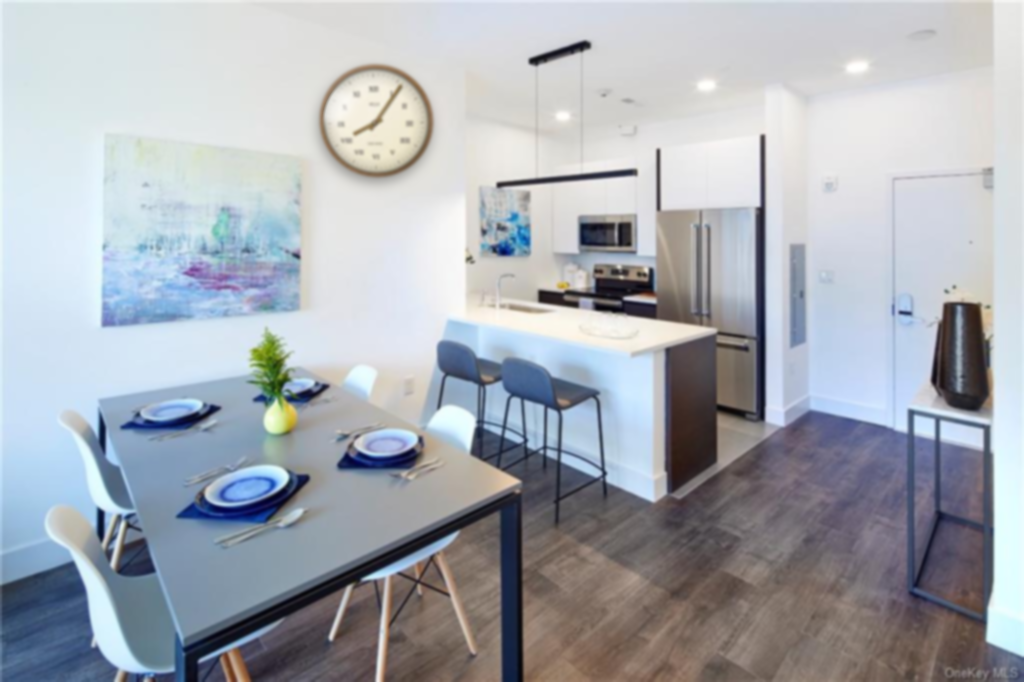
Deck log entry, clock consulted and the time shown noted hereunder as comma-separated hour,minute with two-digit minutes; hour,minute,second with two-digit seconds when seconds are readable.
8,06
